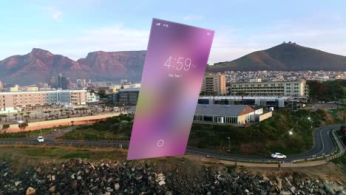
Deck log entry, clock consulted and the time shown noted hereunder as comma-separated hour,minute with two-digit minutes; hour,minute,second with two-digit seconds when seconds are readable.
4,59
